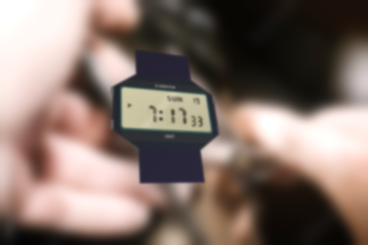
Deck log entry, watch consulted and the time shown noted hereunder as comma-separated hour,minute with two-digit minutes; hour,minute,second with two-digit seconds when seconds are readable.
7,17,33
